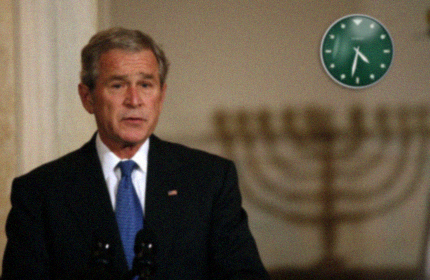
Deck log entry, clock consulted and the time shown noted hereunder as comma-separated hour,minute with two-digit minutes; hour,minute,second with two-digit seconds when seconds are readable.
4,32
